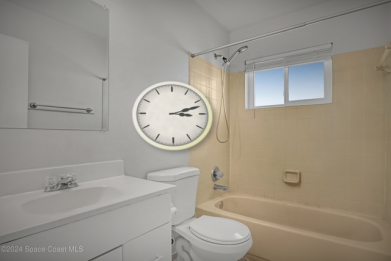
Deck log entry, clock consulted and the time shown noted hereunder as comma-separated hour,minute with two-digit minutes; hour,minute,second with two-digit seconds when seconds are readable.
3,12
